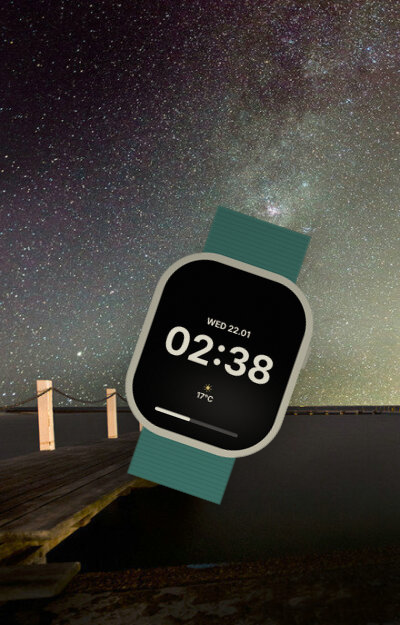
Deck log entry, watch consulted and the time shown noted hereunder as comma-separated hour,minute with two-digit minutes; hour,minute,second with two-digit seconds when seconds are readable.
2,38
